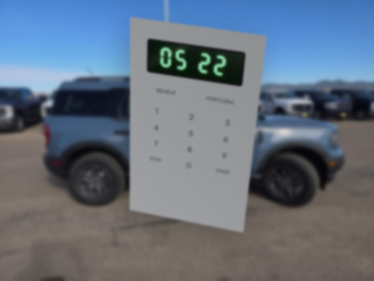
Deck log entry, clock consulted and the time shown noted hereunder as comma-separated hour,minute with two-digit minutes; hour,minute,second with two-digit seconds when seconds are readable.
5,22
